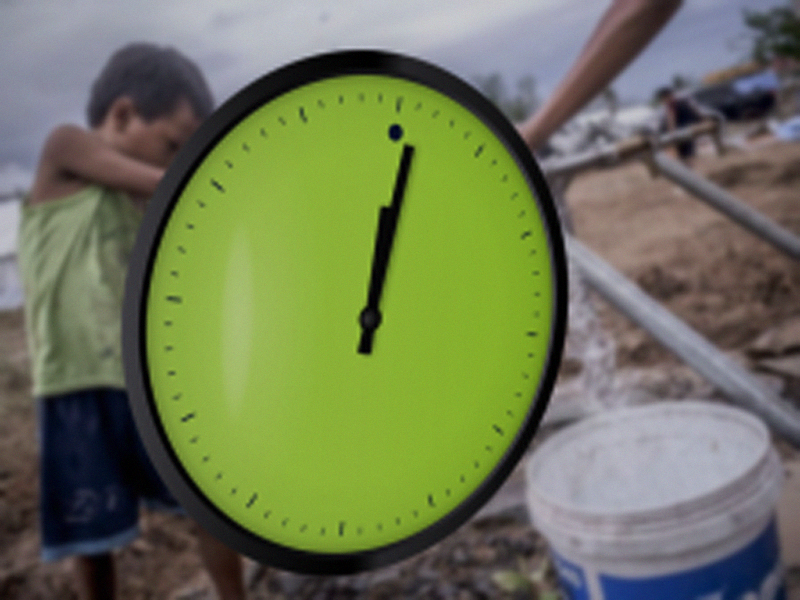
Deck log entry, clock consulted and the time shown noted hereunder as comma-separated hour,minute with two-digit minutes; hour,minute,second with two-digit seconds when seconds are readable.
12,01
